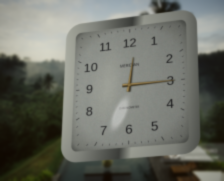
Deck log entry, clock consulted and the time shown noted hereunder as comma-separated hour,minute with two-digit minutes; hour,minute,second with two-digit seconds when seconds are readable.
12,15
